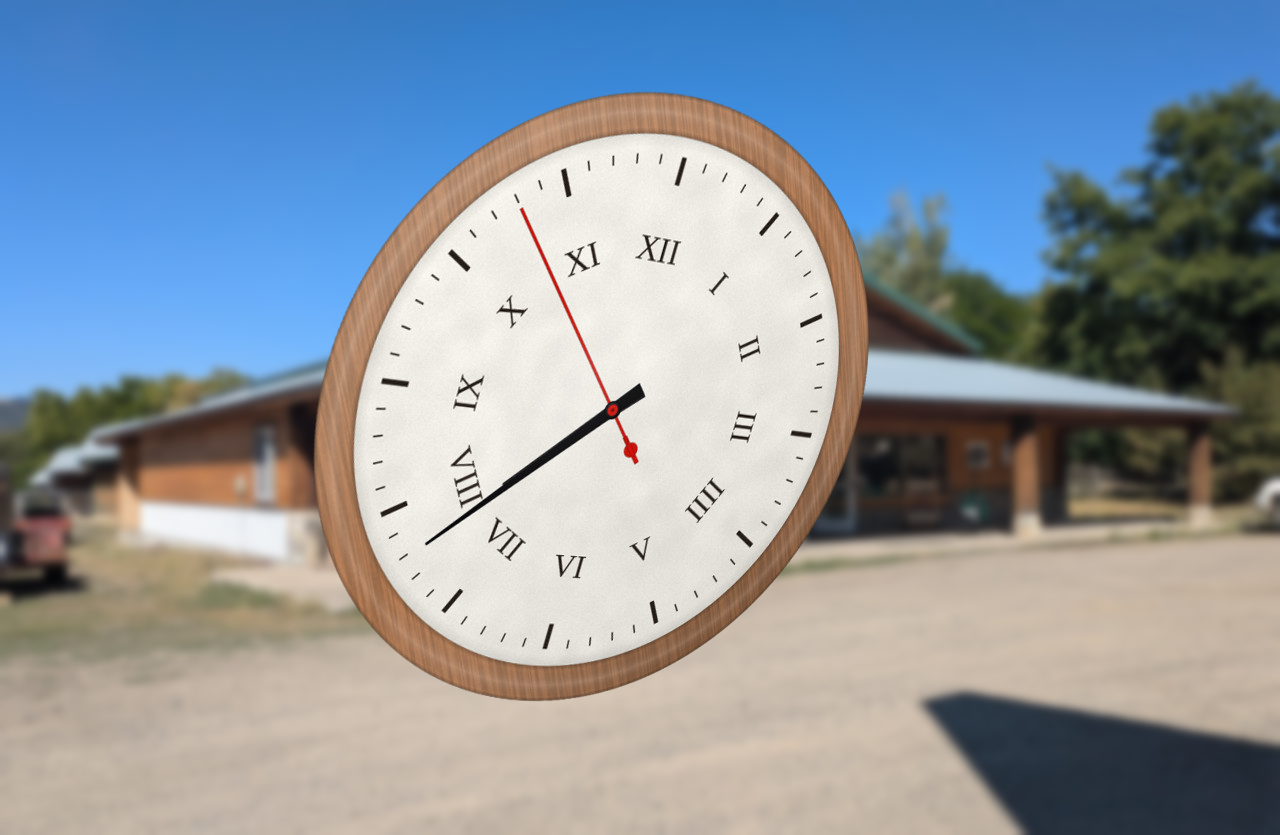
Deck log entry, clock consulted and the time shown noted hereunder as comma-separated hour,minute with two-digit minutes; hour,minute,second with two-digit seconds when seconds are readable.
7,37,53
